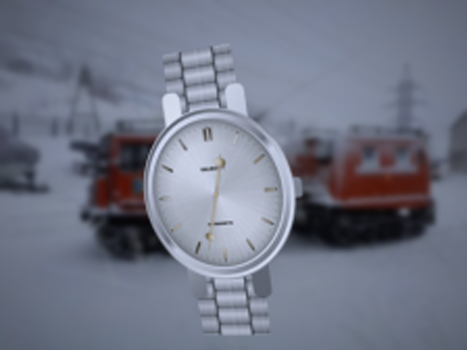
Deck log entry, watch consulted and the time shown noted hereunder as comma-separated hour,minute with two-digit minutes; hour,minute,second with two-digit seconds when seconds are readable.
12,33
